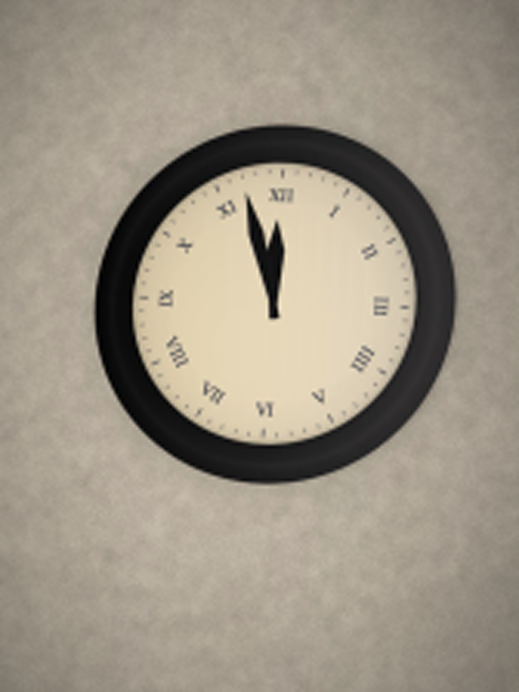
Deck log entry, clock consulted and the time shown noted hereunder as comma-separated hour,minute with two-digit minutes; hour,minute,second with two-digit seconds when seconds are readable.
11,57
